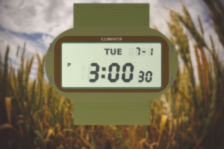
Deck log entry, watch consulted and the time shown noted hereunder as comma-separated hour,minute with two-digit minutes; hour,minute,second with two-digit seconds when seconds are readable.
3,00,30
